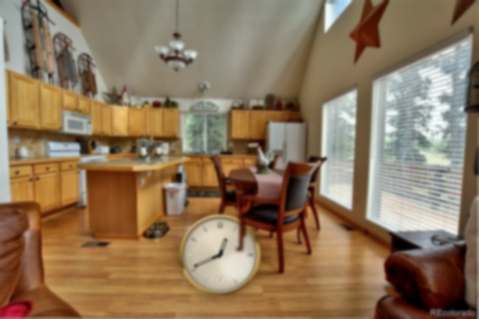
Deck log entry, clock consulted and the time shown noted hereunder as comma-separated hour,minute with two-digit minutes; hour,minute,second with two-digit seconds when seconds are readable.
12,41
